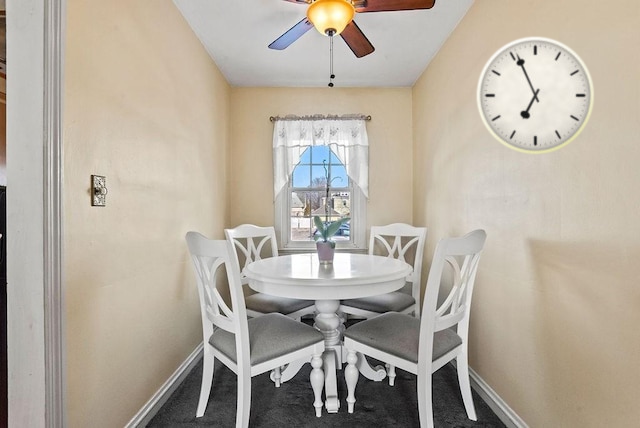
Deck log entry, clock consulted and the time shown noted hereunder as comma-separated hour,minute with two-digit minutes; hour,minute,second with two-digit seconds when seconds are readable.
6,56
